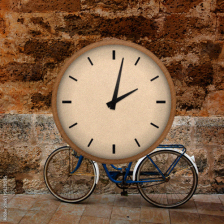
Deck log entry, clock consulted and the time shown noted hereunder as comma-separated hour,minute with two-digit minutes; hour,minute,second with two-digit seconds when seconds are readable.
2,02
